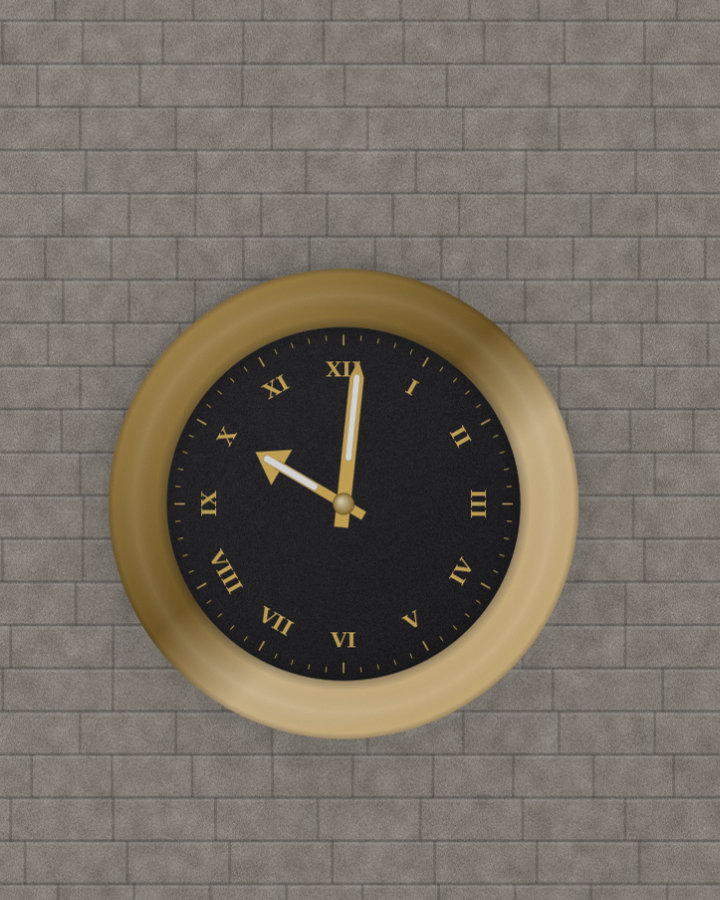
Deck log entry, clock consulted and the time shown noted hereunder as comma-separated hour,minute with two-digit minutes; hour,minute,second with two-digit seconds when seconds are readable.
10,01
